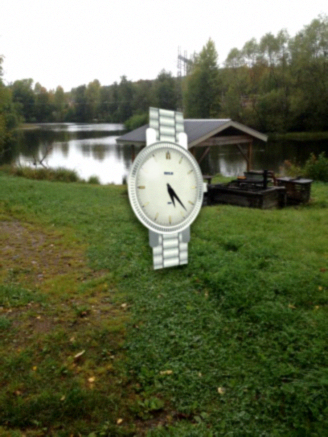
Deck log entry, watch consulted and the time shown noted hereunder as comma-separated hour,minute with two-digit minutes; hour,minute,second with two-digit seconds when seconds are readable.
5,23
